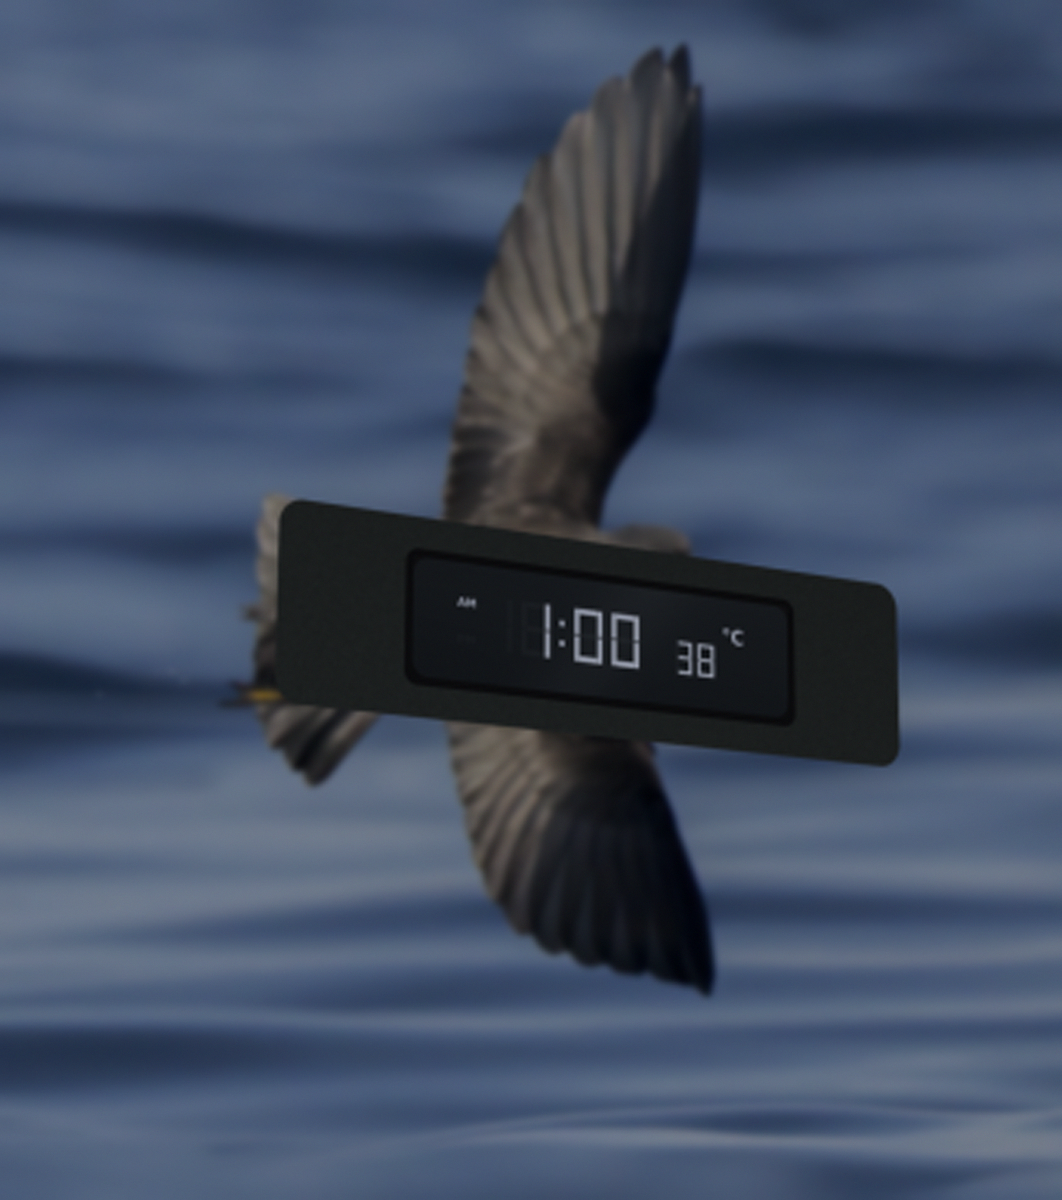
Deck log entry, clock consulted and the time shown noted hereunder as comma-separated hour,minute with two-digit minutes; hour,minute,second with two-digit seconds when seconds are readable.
1,00
